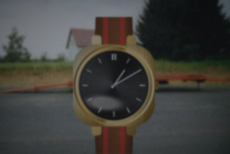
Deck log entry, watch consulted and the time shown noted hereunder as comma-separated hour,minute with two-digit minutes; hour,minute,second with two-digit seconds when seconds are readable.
1,10
